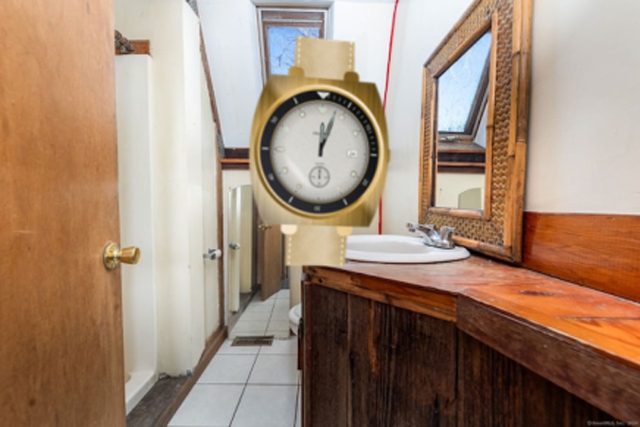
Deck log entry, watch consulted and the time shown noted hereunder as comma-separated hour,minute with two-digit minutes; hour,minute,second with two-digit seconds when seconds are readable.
12,03
